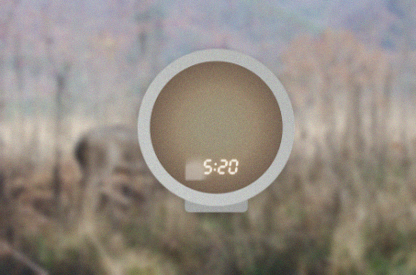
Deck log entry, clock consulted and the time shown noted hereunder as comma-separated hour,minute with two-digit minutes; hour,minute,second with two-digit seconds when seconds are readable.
5,20
